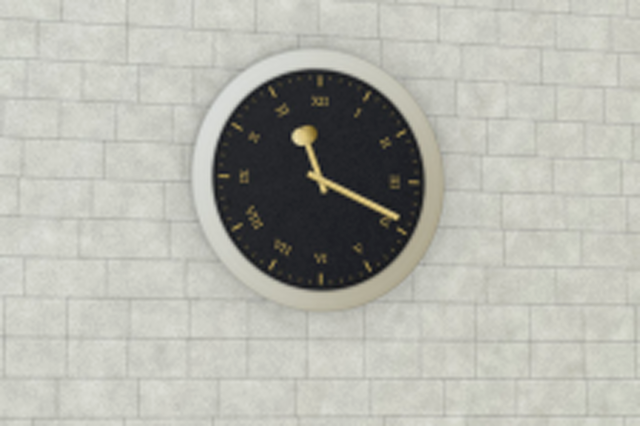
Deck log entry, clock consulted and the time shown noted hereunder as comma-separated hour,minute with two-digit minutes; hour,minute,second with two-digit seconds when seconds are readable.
11,19
